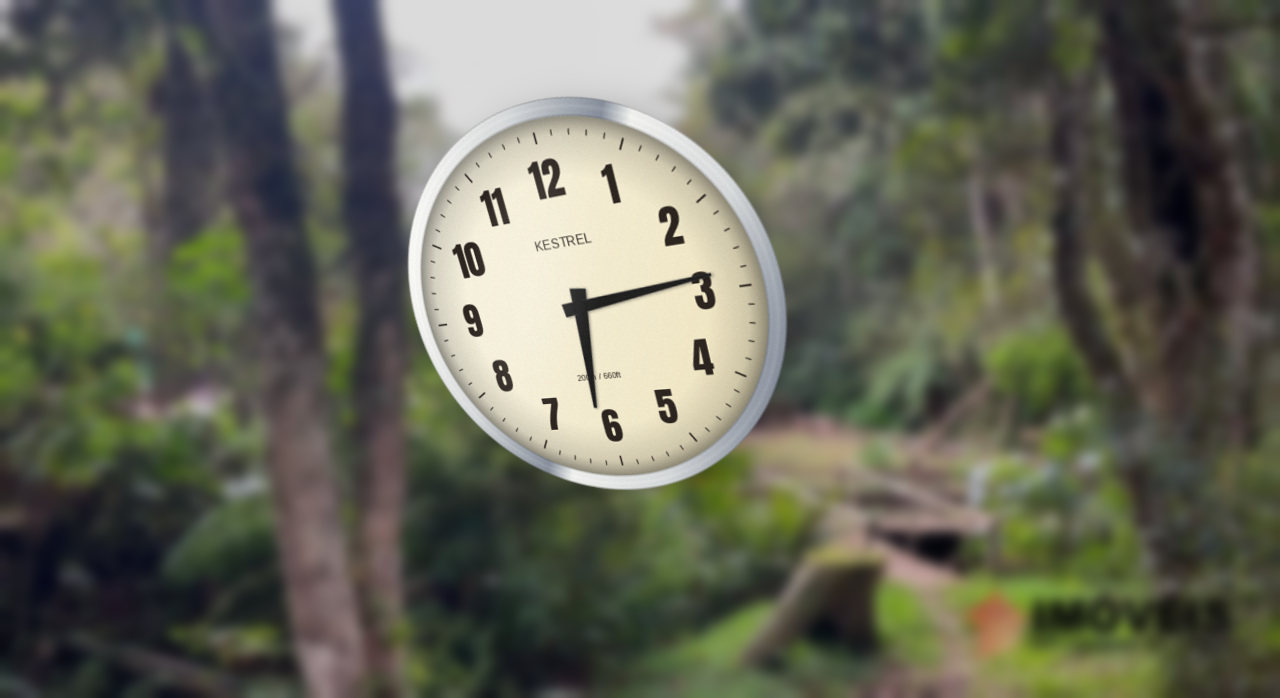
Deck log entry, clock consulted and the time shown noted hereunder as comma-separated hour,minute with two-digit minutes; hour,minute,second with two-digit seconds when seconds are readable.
6,14
